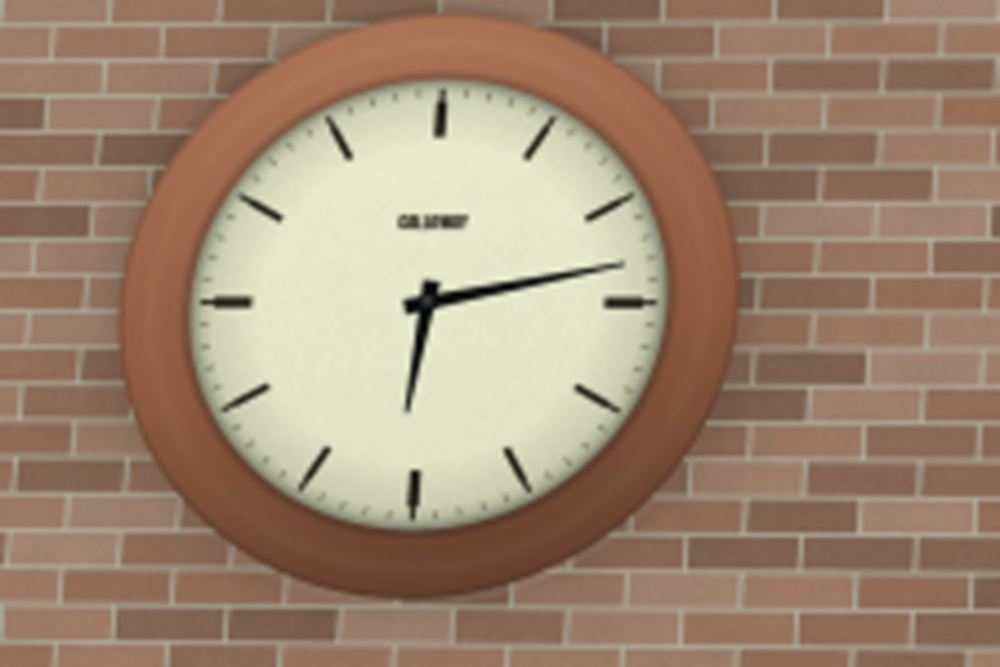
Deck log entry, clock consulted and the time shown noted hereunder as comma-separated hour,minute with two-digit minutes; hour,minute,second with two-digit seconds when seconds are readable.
6,13
